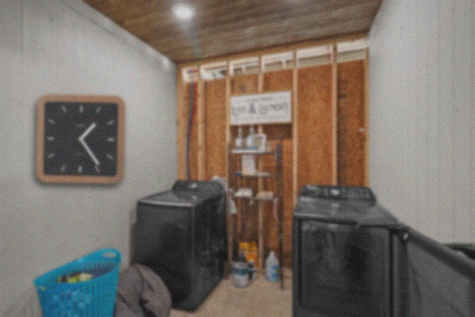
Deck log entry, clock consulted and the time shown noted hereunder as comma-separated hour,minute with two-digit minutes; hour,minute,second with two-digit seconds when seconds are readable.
1,24
